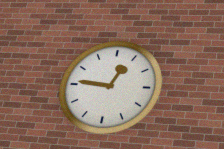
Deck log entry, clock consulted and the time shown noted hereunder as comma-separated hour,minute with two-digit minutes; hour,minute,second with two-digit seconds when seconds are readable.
12,46
